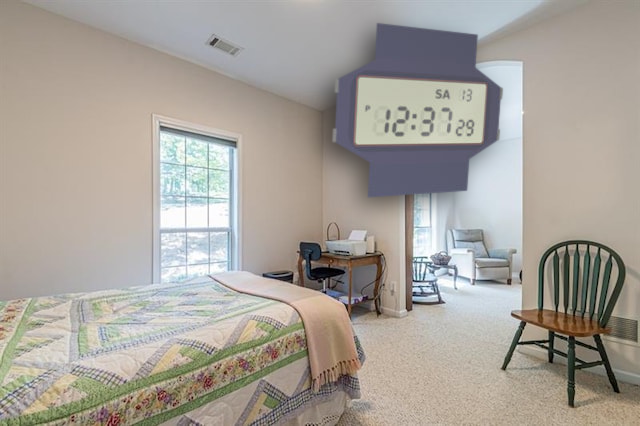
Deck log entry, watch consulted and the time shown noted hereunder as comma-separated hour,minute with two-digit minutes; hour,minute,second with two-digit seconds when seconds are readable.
12,37,29
